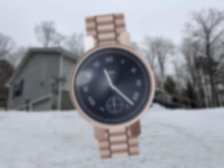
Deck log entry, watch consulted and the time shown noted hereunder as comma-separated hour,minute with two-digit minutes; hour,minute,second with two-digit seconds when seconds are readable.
11,23
